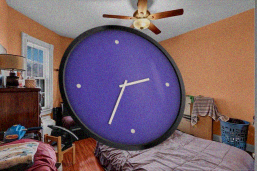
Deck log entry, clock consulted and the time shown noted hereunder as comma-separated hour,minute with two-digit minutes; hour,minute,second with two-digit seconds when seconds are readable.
2,35
